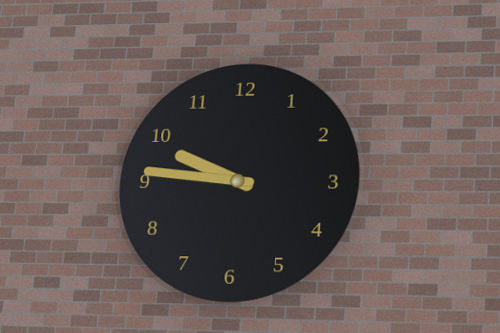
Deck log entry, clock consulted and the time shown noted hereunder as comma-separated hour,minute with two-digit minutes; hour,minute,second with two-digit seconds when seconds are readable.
9,46
